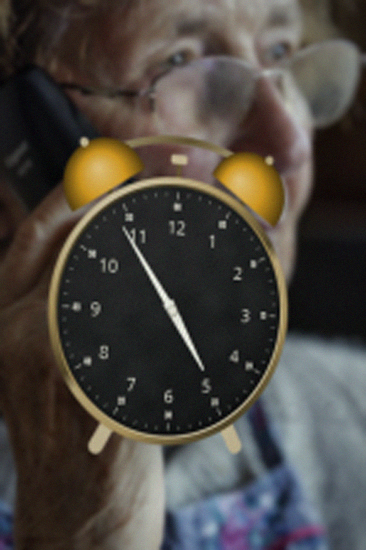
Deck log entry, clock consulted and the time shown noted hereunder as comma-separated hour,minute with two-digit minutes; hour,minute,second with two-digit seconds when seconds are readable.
4,54
